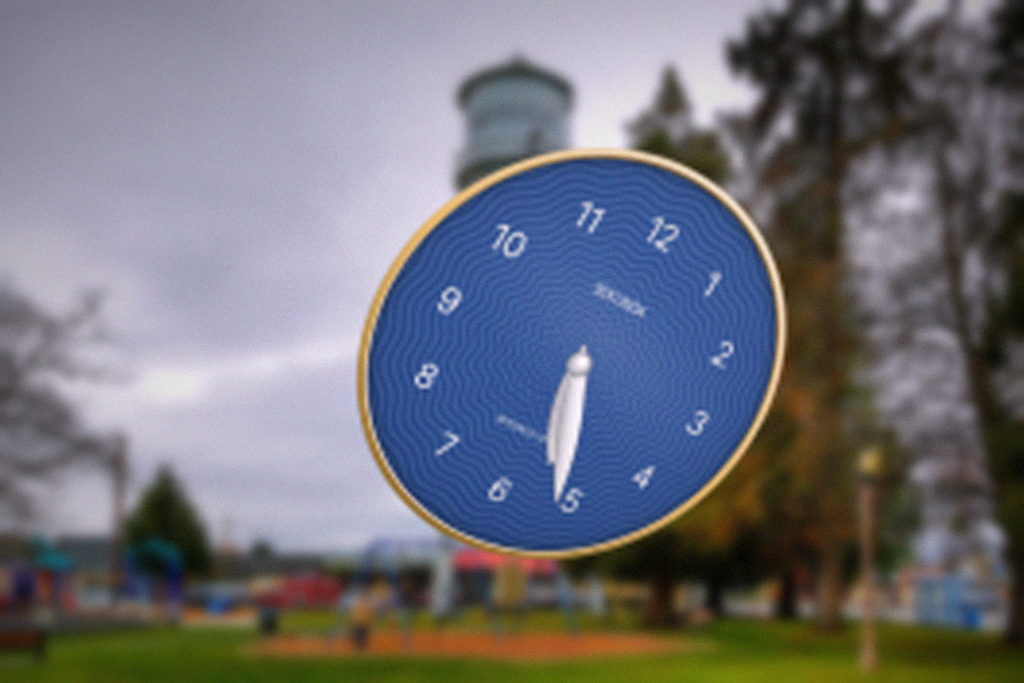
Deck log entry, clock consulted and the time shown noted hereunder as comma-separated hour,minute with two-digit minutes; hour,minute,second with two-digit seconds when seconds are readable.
5,26
